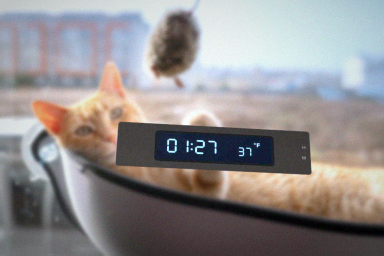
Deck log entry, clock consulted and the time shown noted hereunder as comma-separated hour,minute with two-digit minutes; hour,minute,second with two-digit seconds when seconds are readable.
1,27
